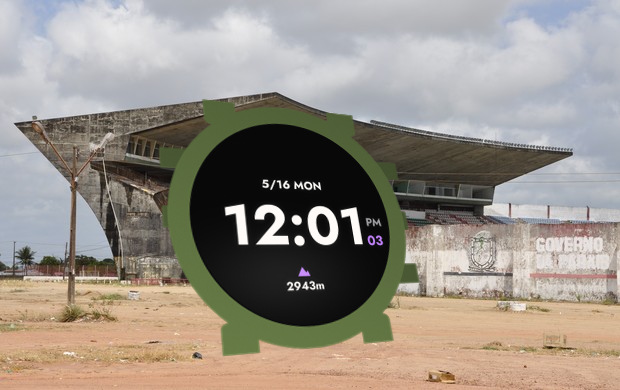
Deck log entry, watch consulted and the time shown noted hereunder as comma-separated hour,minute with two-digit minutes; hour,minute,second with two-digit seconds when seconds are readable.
12,01,03
